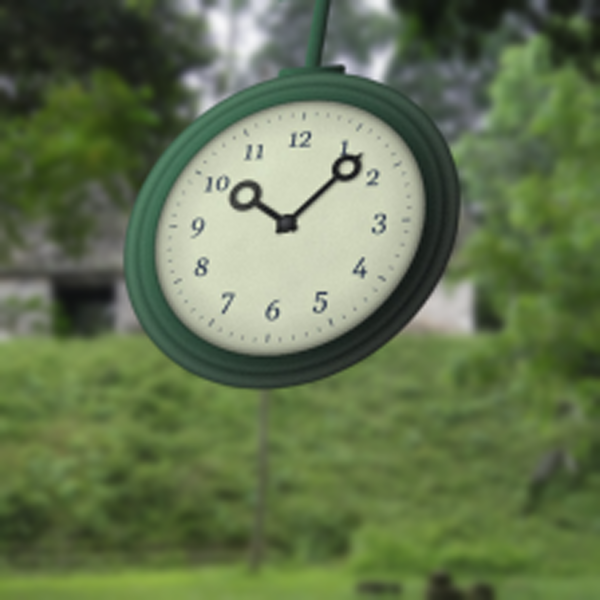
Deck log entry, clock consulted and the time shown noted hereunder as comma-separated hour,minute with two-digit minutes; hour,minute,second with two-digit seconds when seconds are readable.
10,07
